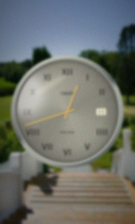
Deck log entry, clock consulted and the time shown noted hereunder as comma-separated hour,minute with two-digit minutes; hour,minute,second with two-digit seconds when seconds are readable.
12,42
